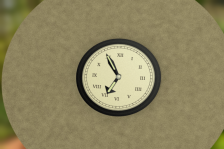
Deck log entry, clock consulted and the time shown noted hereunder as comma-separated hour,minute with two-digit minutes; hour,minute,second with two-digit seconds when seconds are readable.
6,55
